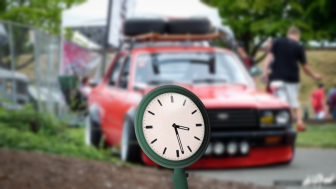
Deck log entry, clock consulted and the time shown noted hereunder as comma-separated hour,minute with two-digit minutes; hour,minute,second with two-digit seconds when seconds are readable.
3,28
